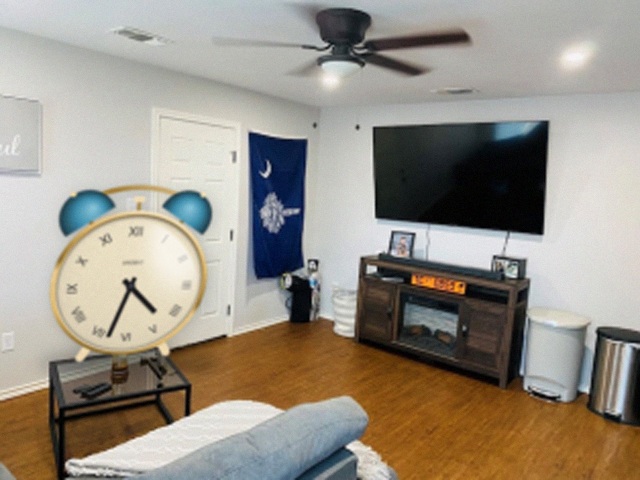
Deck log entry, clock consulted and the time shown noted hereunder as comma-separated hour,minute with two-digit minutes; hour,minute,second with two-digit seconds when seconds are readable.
4,33
